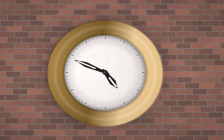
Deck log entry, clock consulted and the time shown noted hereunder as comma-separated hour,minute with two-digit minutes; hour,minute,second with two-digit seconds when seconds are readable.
4,49
